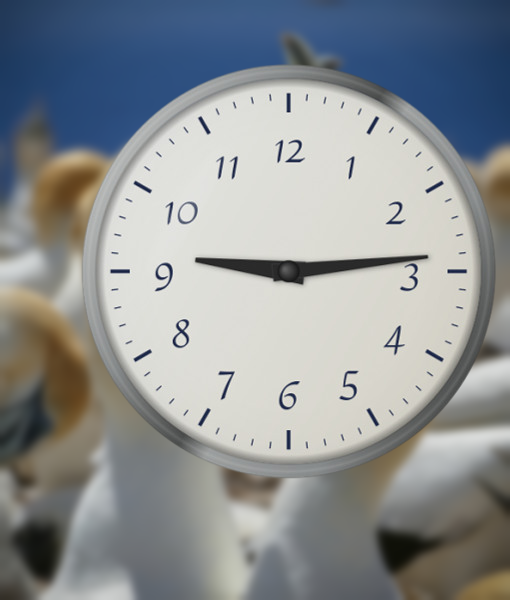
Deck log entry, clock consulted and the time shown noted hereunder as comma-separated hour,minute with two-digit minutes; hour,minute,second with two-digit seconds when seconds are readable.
9,14
